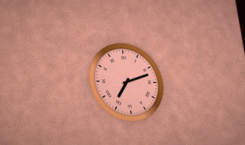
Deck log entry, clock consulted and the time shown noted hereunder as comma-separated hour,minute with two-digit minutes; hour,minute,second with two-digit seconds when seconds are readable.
7,12
